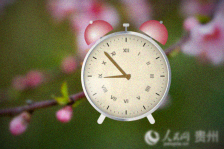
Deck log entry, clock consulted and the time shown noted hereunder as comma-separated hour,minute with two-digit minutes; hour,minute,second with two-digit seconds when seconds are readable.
8,53
